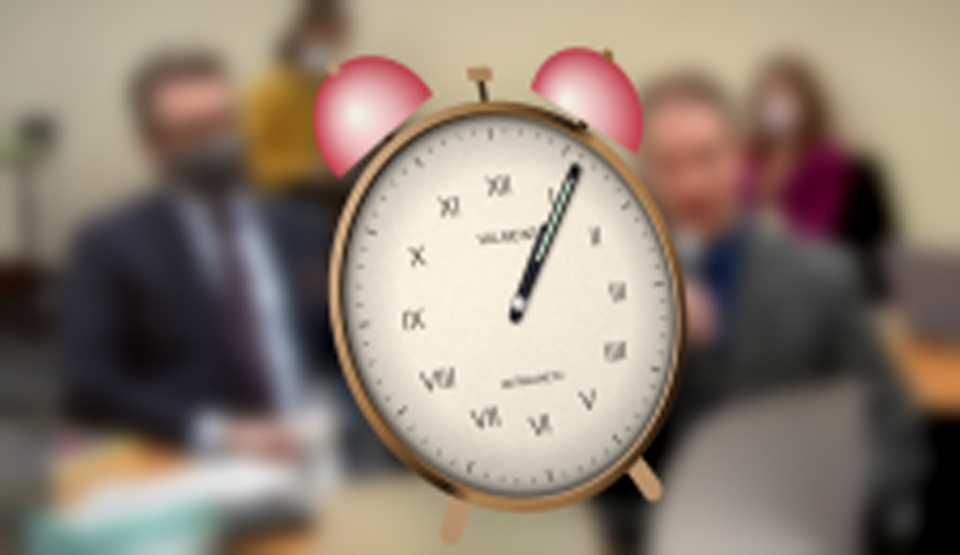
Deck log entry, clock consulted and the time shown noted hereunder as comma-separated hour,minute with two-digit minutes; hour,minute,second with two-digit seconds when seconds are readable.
1,06
